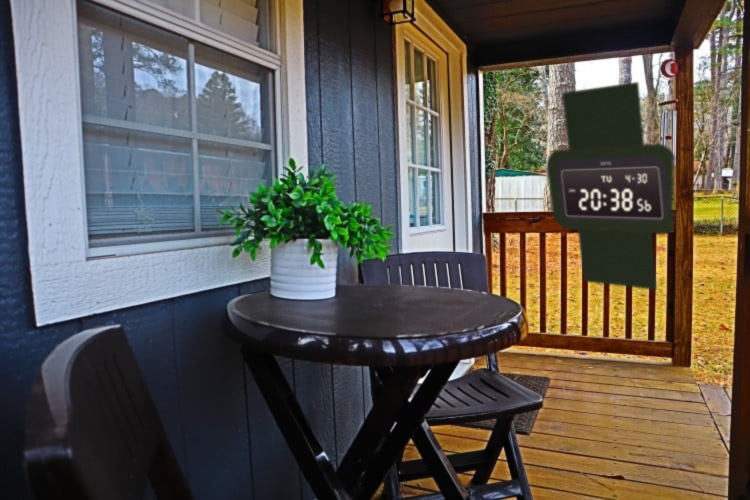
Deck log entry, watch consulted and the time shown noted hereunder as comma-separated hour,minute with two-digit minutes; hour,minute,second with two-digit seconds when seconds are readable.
20,38,56
